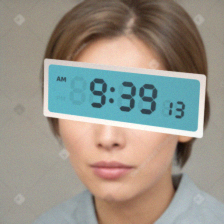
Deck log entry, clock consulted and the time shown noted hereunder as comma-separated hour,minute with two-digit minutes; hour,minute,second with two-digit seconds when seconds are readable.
9,39,13
